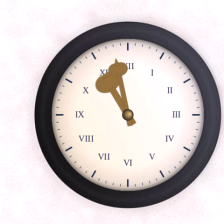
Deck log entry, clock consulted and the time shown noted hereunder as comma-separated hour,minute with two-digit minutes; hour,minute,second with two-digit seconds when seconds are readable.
10,58
